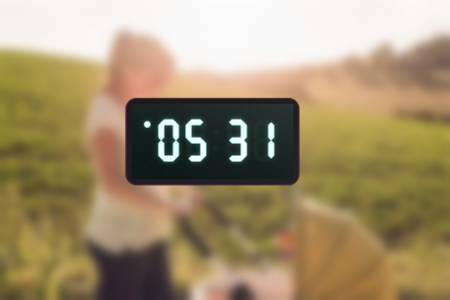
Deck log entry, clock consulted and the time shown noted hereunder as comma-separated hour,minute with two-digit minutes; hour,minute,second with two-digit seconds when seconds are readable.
5,31
